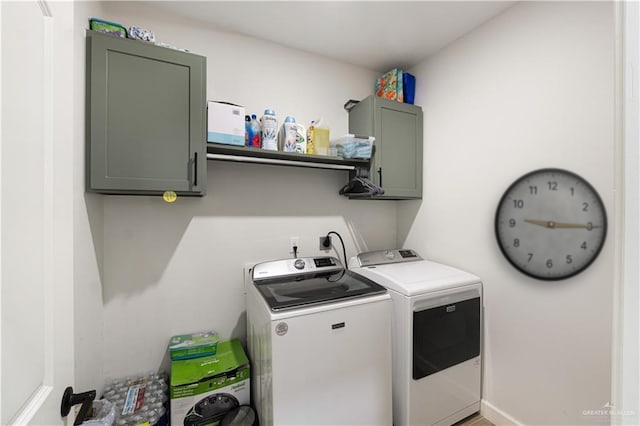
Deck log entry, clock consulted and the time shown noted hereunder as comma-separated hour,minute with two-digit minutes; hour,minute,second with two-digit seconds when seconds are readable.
9,15
